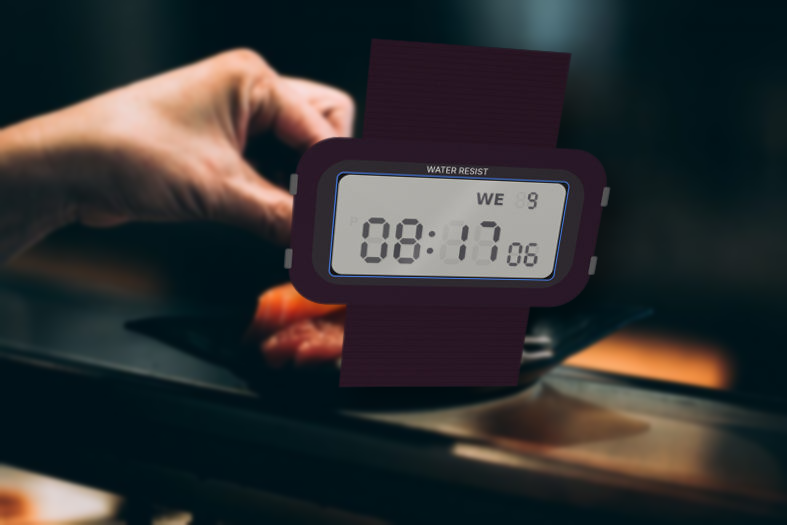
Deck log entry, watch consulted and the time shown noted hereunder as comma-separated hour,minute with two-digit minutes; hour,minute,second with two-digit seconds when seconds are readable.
8,17,06
